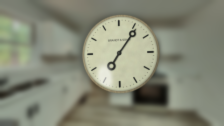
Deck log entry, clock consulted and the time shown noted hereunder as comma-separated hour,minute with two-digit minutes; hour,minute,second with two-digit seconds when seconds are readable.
7,06
